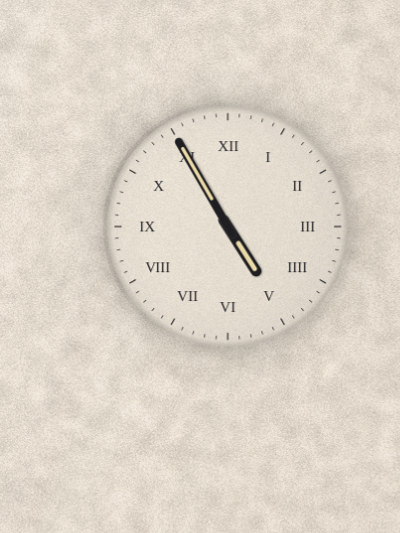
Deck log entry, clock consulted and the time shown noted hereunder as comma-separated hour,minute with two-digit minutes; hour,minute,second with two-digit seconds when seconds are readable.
4,55
